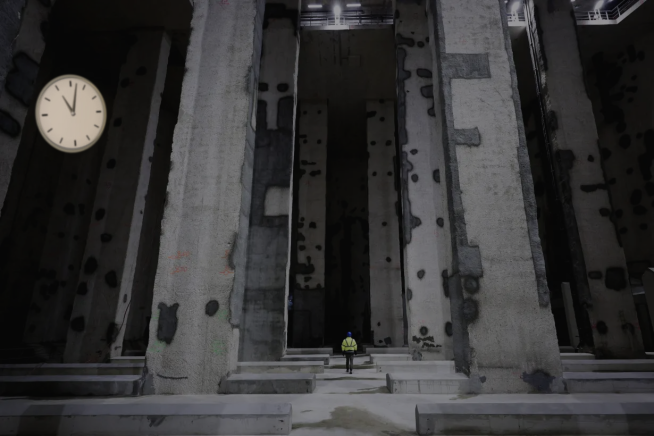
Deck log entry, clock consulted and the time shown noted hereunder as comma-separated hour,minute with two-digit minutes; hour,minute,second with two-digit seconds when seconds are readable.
11,02
